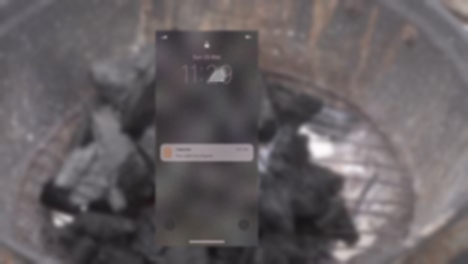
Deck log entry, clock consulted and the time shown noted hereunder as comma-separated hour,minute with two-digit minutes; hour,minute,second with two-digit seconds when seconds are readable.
11,29
